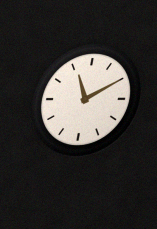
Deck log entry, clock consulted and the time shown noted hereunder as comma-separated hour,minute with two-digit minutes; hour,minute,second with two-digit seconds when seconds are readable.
11,10
